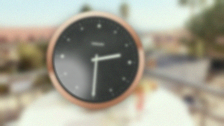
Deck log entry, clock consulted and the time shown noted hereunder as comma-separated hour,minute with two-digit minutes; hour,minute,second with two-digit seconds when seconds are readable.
2,30
